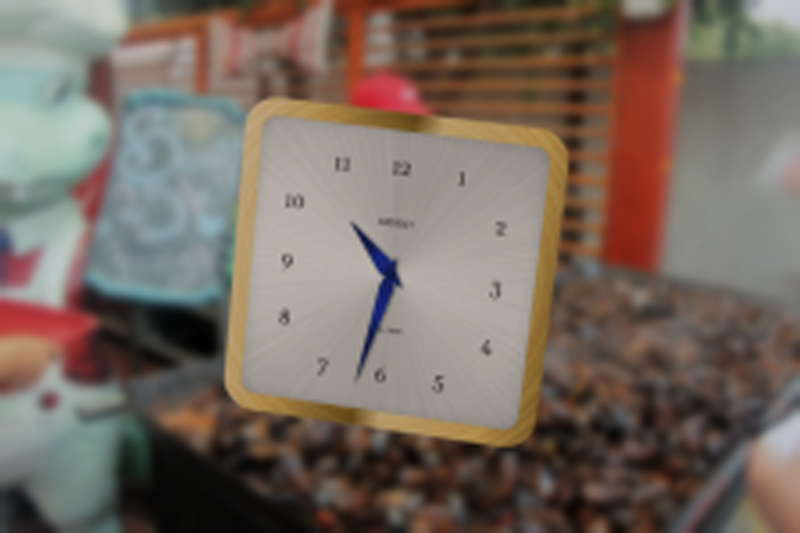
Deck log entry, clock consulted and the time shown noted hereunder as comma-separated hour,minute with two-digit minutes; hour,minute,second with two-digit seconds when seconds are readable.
10,32
